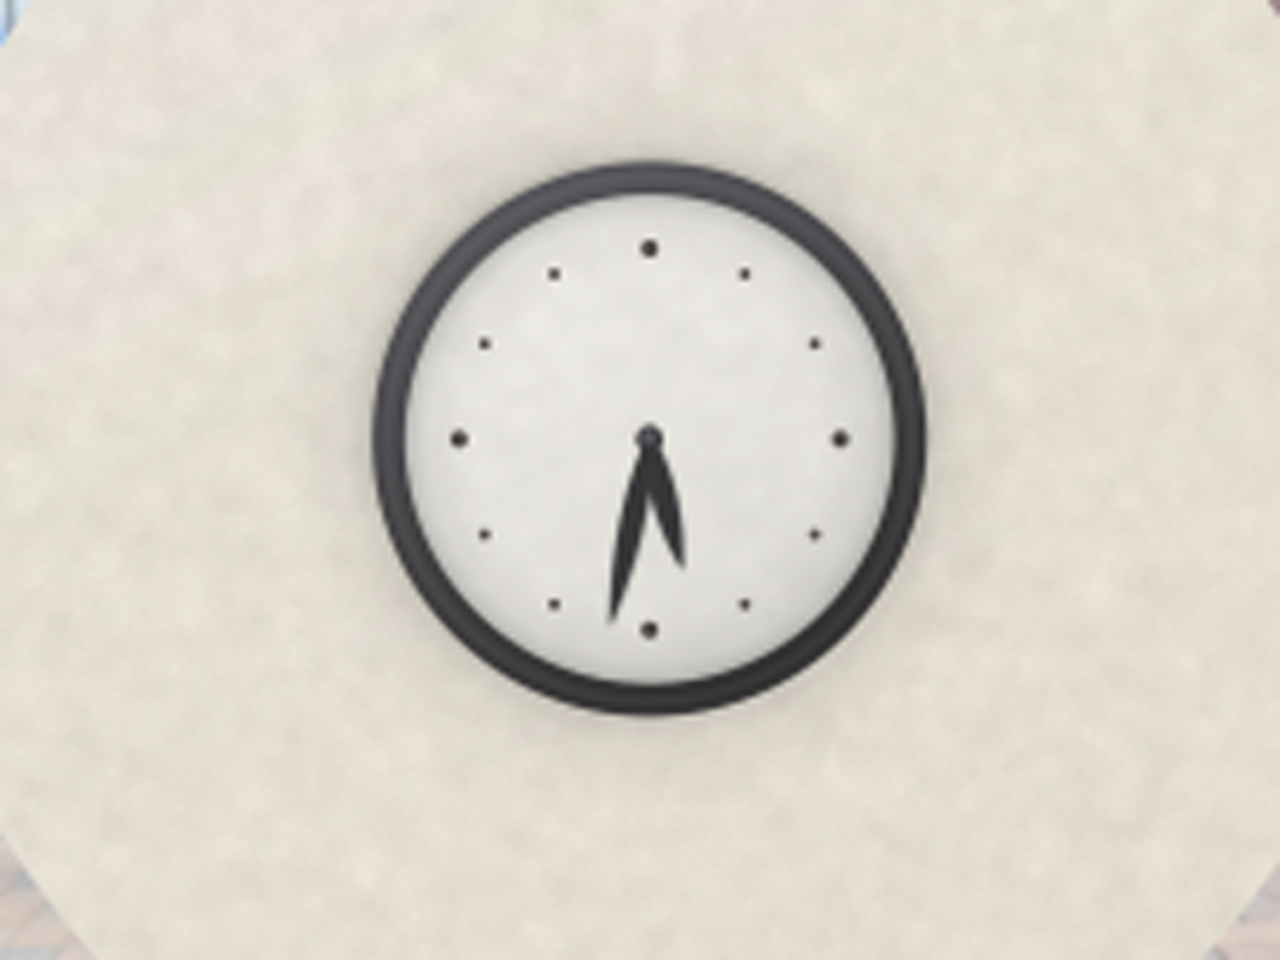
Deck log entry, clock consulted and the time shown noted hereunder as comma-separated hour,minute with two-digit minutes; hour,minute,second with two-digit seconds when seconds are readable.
5,32
